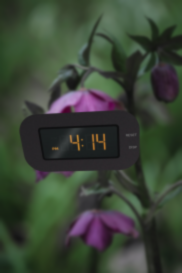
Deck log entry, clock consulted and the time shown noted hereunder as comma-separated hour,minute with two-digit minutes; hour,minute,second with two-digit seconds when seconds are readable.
4,14
